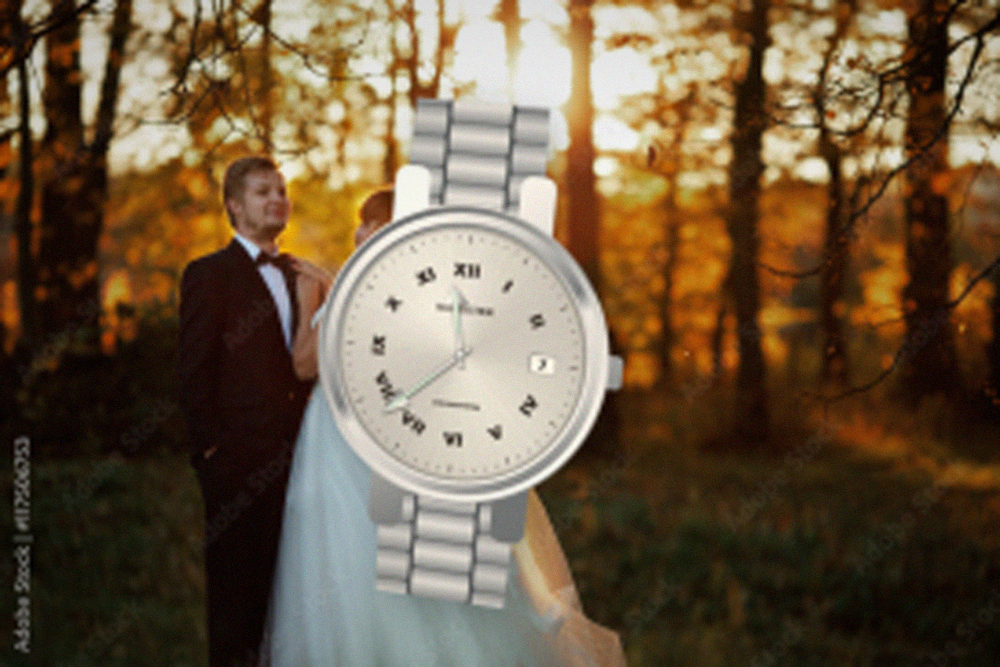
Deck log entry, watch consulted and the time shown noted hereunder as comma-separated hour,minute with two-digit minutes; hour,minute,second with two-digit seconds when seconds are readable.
11,38
